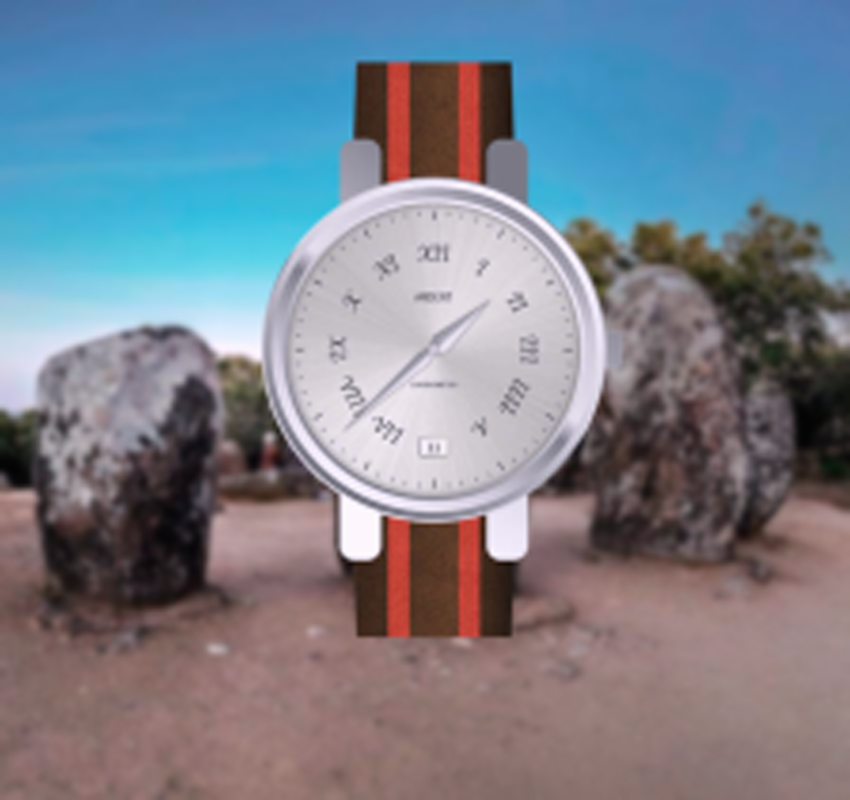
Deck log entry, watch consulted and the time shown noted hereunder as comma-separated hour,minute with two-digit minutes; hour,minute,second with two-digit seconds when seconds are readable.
1,38
